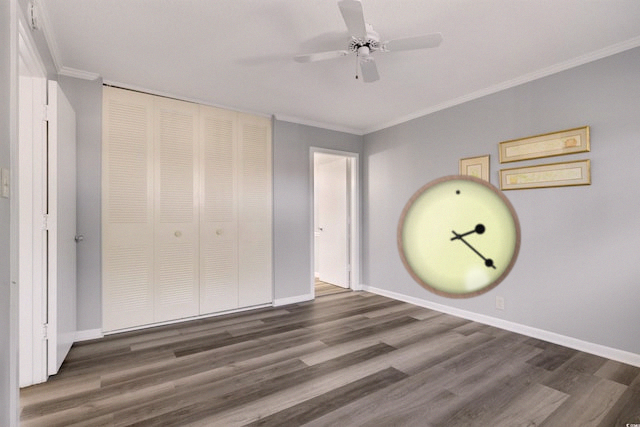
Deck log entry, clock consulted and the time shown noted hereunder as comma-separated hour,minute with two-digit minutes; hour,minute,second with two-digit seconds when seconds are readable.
2,22
